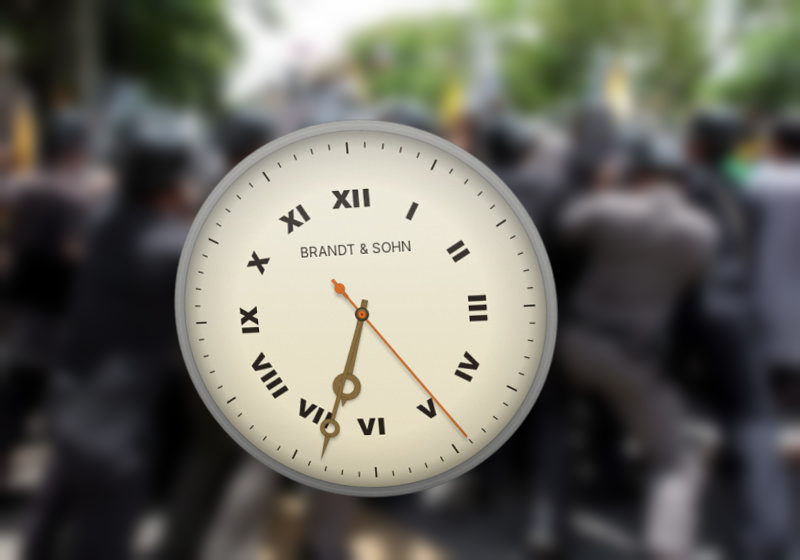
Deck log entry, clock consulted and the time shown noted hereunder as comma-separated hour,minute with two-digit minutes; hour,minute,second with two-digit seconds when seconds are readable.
6,33,24
